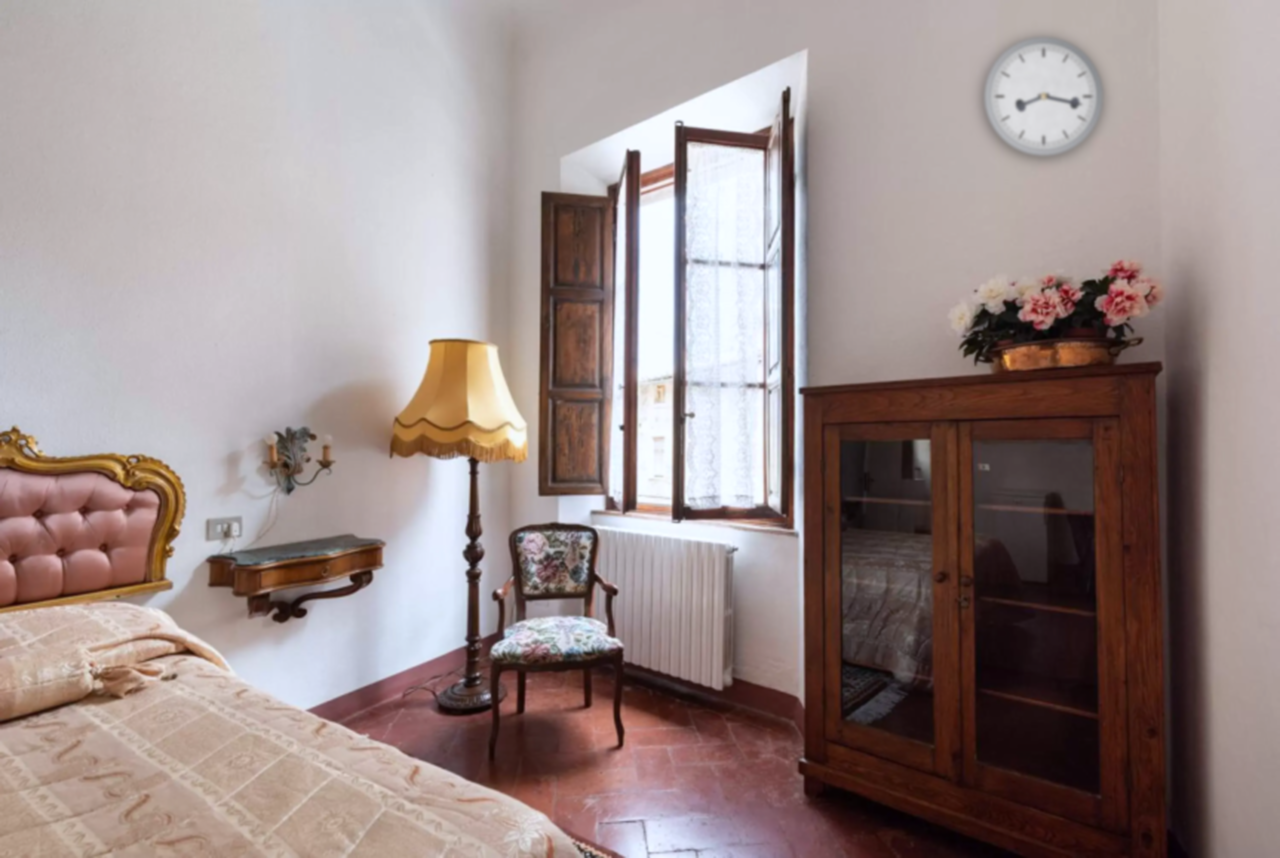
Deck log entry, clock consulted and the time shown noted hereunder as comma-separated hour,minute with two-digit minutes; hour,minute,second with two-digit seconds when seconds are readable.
8,17
